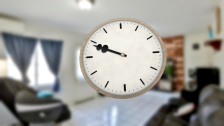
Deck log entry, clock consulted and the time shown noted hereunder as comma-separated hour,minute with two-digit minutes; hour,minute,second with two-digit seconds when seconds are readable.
9,49
